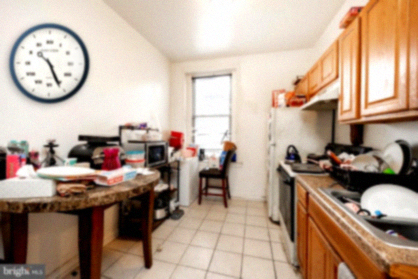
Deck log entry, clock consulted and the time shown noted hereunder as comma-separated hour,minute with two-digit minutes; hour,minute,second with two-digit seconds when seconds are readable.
10,26
